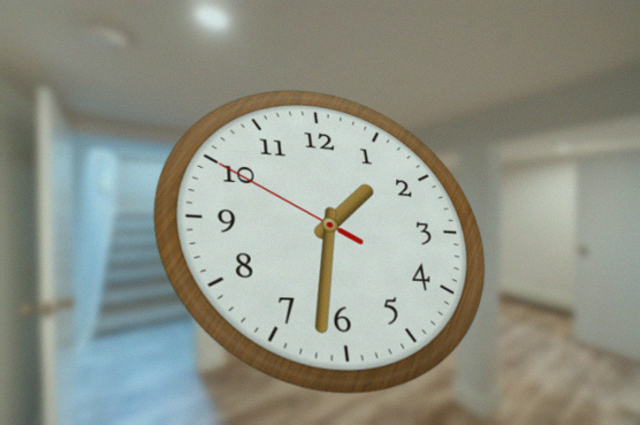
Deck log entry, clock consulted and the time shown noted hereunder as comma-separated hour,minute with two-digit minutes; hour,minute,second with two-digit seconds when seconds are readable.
1,31,50
